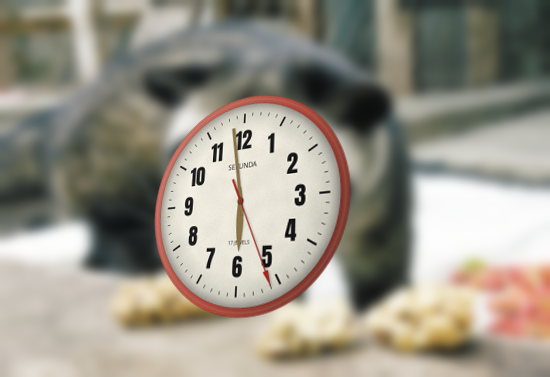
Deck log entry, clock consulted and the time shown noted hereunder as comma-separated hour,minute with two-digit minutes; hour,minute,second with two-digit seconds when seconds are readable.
5,58,26
